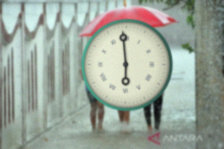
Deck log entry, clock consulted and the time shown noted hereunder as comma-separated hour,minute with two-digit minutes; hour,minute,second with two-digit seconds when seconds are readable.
5,59
